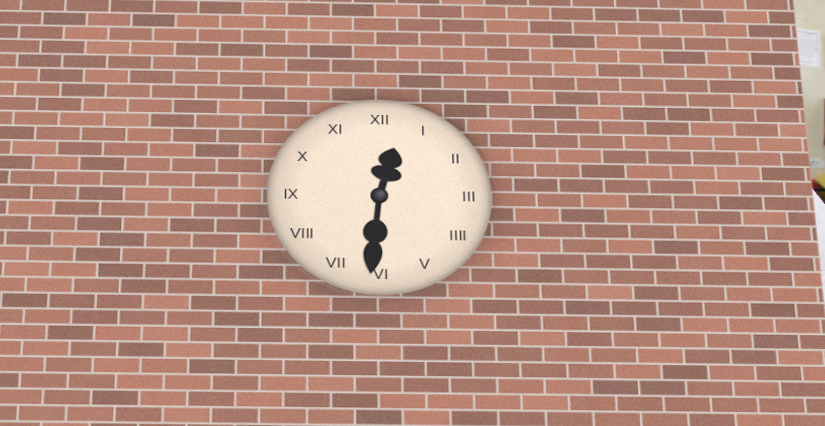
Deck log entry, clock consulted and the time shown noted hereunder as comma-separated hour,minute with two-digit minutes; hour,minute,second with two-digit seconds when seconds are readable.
12,31
